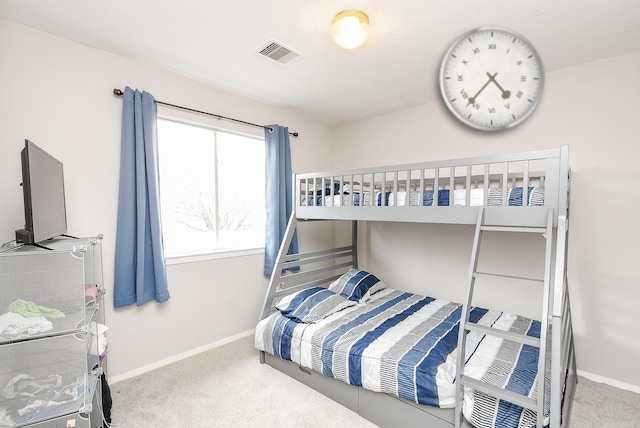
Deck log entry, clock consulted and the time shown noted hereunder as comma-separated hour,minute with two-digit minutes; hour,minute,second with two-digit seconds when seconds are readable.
4,37
